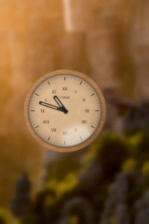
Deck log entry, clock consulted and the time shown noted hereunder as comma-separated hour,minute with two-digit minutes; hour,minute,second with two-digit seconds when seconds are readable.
10,48
